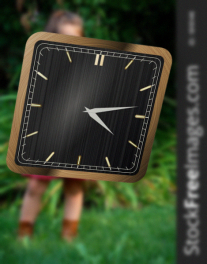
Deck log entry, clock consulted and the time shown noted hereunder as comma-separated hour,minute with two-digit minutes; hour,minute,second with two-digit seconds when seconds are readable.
4,13
